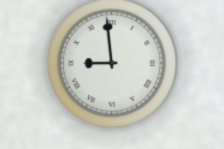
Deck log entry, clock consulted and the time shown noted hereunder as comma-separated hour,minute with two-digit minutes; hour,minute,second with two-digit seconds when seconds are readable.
8,59
